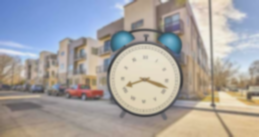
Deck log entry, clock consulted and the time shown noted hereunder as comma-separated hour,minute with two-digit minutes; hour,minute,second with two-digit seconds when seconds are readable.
8,18
